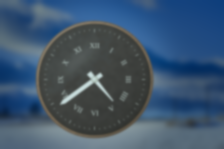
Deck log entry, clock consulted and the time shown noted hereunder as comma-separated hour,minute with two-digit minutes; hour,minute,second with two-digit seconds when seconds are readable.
4,39
